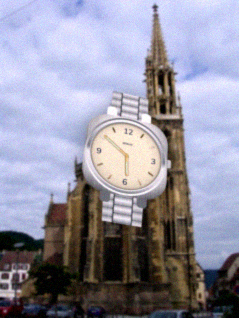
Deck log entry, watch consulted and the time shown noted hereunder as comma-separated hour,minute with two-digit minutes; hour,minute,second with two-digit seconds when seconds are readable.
5,51
